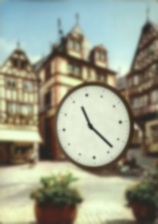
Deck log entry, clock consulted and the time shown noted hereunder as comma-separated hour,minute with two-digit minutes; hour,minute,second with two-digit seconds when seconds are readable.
11,23
